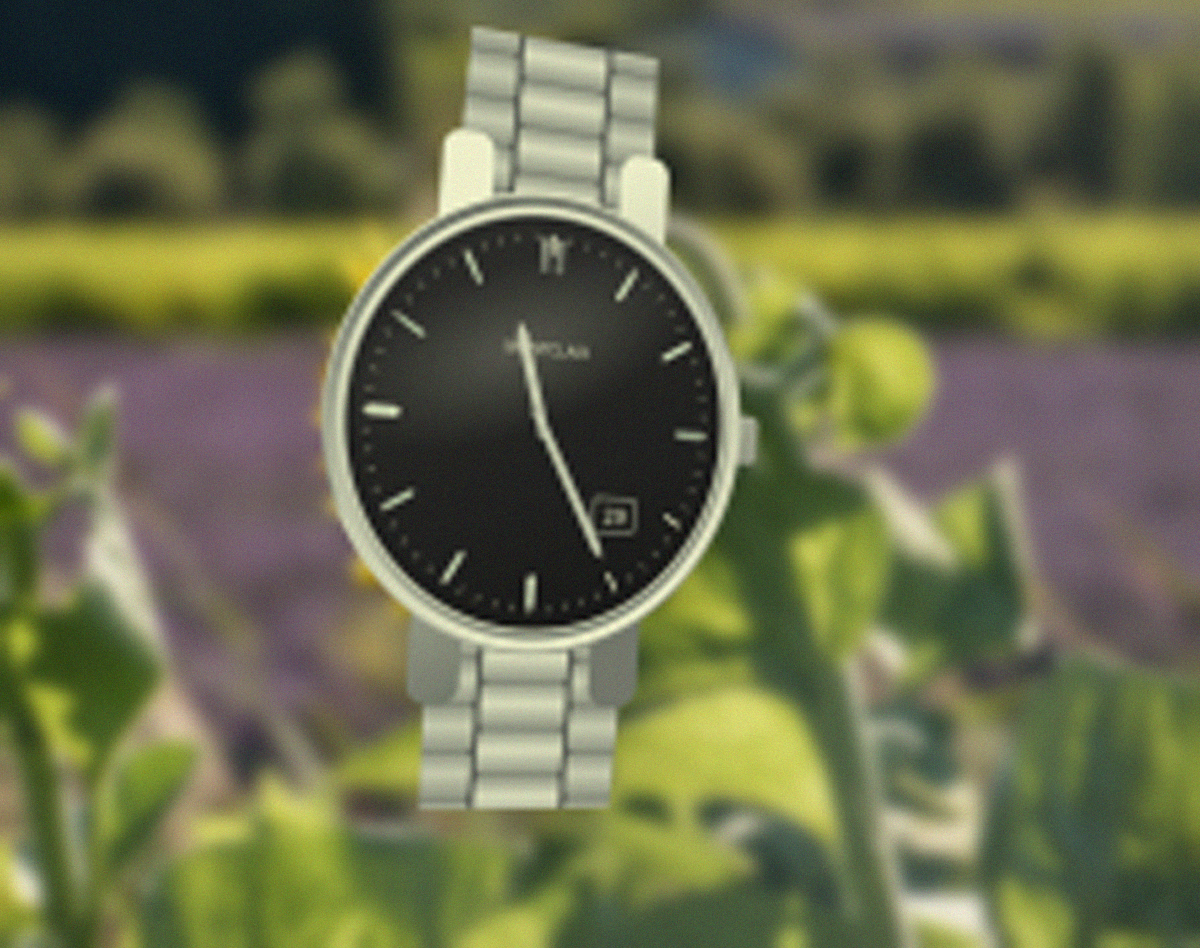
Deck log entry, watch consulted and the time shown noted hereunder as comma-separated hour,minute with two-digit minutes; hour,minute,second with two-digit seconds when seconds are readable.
11,25
